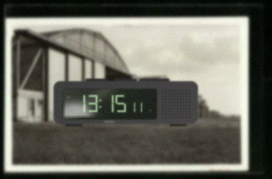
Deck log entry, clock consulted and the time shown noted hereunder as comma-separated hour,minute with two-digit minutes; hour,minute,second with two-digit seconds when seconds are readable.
13,15
